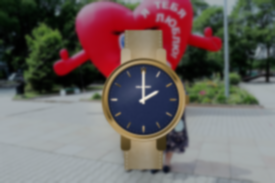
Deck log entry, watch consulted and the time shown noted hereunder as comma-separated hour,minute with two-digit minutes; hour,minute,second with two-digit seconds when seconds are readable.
2,00
